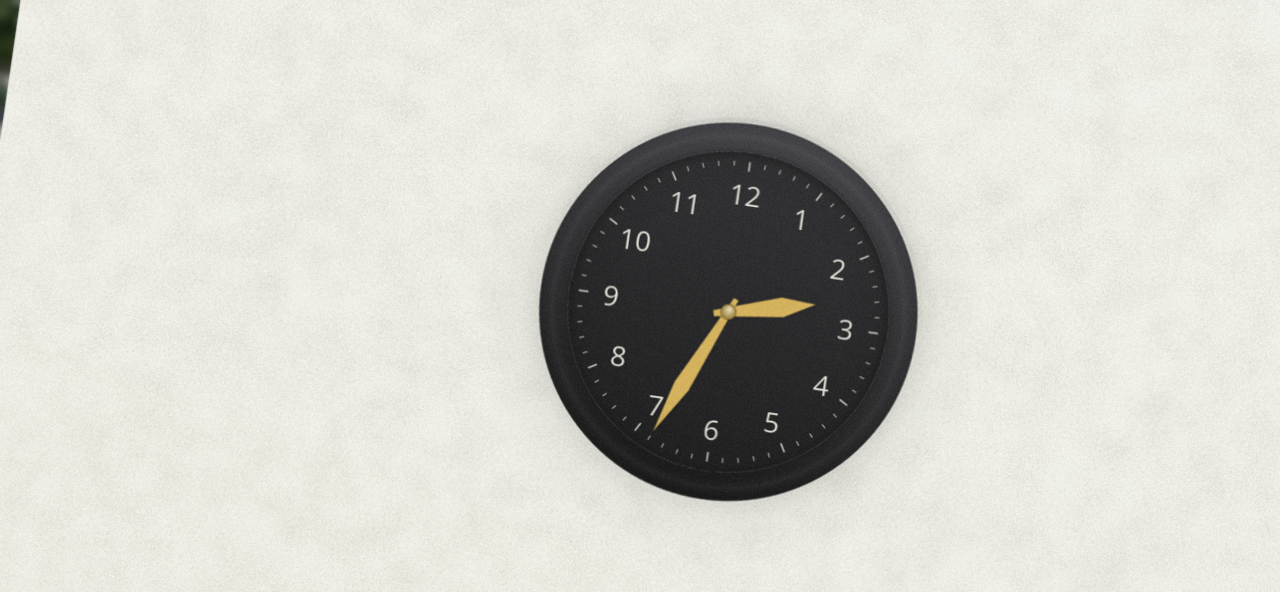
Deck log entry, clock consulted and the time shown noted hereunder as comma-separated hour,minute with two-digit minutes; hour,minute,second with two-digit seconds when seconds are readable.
2,34
